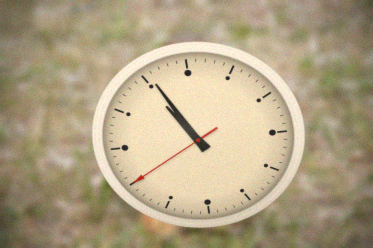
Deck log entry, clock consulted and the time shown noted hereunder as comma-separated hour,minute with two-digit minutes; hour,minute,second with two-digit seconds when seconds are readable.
10,55,40
